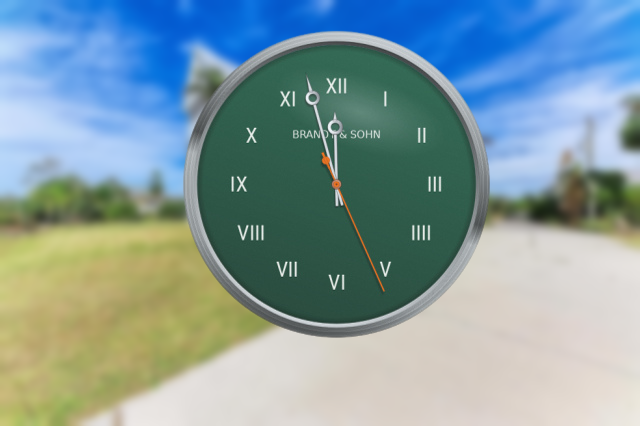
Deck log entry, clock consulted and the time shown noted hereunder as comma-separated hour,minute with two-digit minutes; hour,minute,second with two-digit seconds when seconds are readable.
11,57,26
